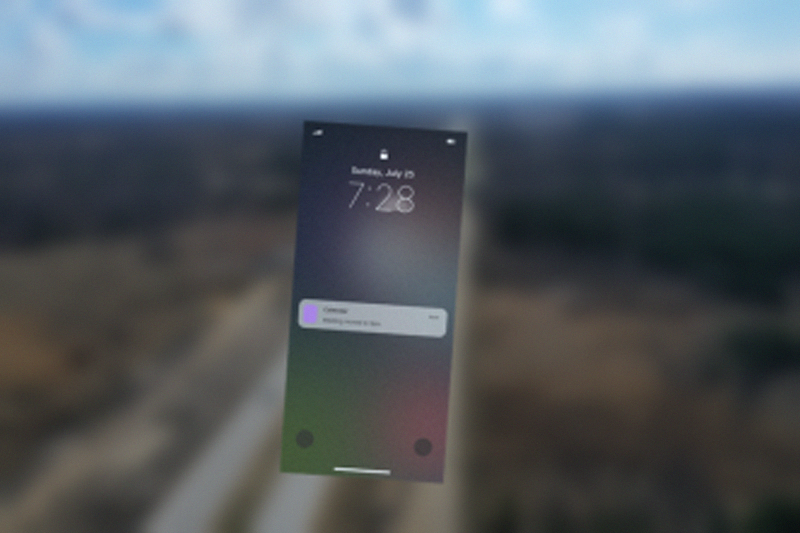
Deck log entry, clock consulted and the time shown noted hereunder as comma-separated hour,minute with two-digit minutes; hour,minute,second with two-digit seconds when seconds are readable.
7,28
